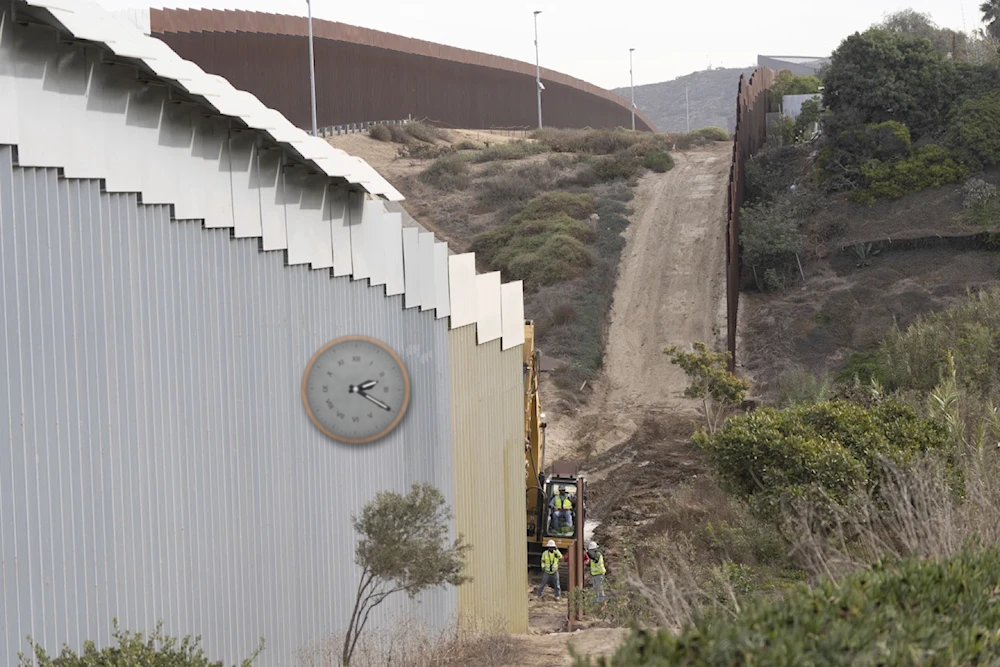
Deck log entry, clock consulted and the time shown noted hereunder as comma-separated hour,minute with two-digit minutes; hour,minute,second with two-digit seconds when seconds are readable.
2,20
